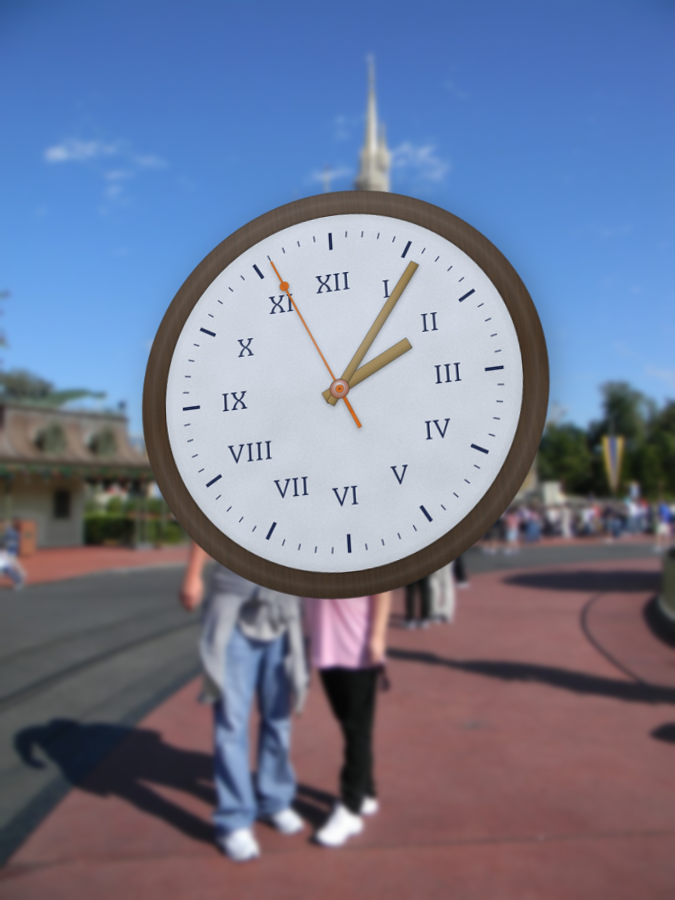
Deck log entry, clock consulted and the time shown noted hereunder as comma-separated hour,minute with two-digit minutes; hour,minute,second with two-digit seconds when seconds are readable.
2,05,56
